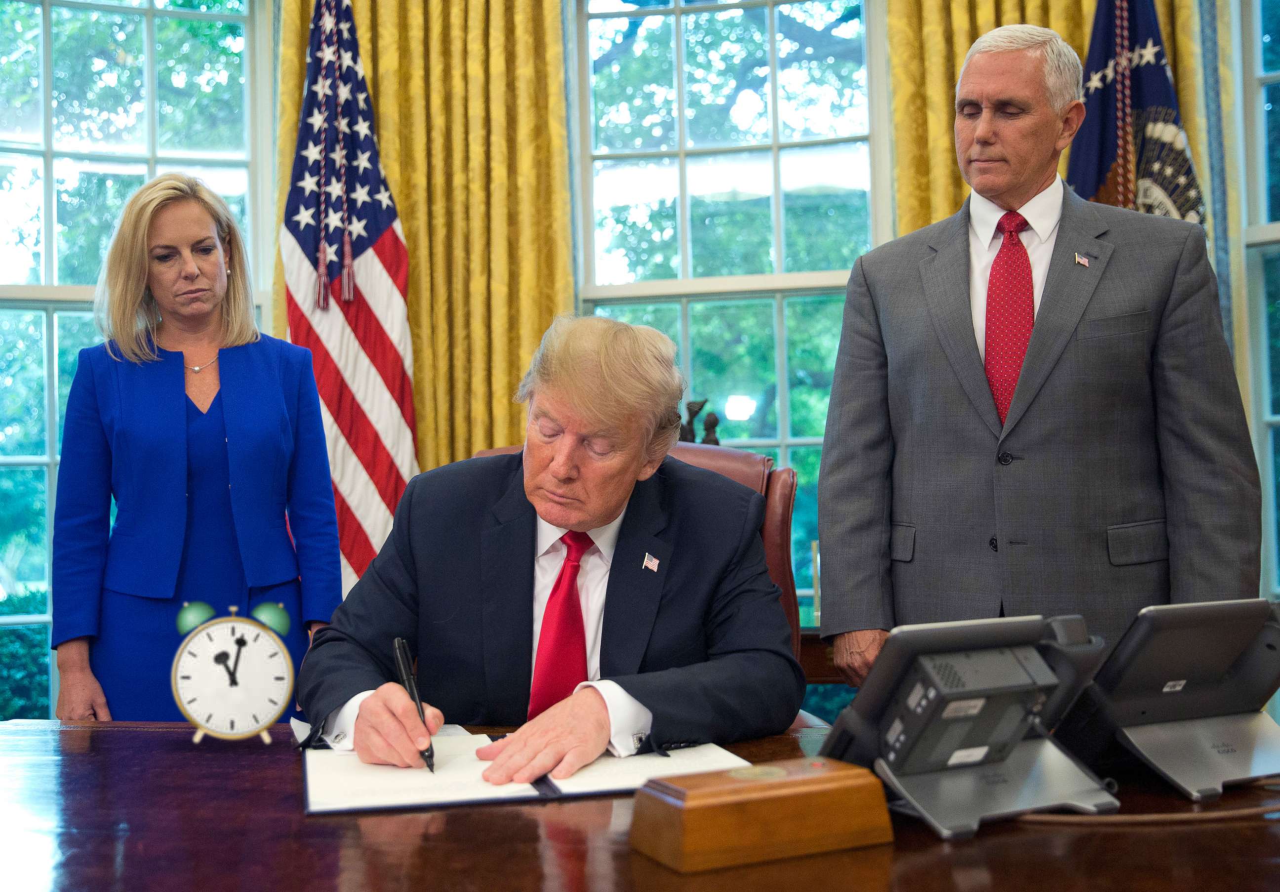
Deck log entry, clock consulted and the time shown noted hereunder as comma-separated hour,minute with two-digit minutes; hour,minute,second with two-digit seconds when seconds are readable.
11,02
